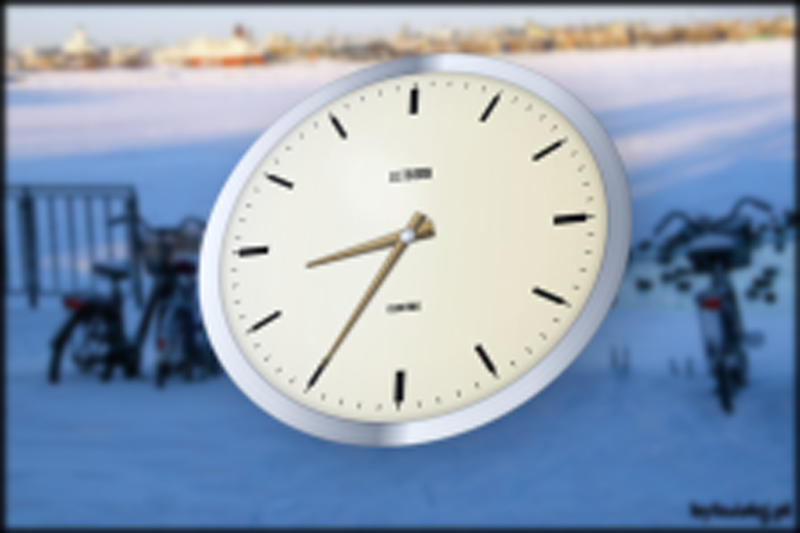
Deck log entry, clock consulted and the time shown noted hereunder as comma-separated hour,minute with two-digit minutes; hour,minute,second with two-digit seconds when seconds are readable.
8,35
